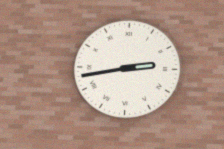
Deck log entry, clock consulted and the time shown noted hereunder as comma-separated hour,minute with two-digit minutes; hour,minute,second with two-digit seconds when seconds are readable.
2,43
